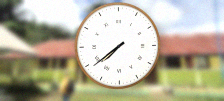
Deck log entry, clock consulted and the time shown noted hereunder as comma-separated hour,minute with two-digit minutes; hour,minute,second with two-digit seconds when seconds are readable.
7,39
